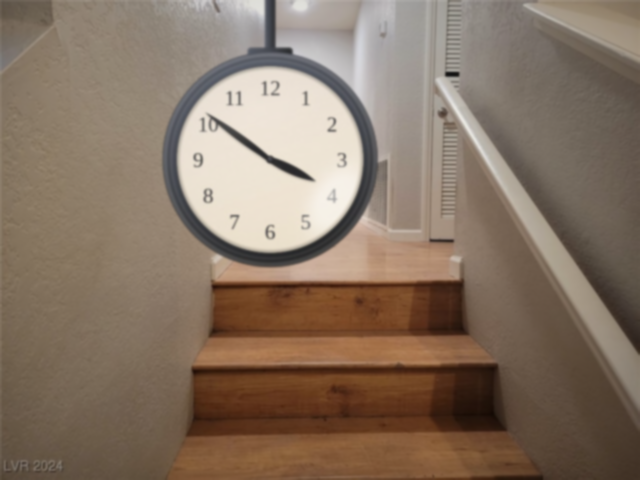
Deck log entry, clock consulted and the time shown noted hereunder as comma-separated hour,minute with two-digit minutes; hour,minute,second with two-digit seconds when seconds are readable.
3,51
